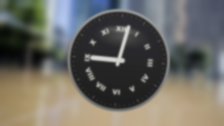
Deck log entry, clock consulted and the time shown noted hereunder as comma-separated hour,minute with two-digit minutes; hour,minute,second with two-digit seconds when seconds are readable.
9,02
